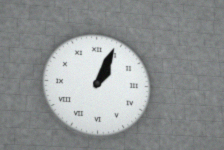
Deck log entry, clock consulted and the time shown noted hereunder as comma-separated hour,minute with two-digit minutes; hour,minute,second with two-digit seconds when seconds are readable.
1,04
